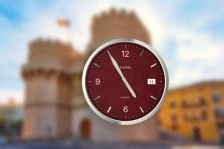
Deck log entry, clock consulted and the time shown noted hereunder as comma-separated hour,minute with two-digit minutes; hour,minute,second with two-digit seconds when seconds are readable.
4,55
